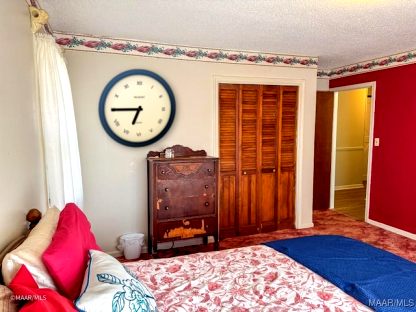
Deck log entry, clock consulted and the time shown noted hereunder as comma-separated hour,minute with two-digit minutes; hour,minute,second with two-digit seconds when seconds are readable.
6,45
